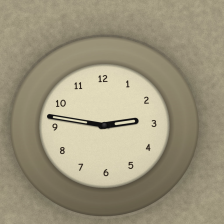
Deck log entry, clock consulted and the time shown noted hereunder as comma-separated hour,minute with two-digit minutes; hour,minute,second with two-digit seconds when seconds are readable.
2,47
